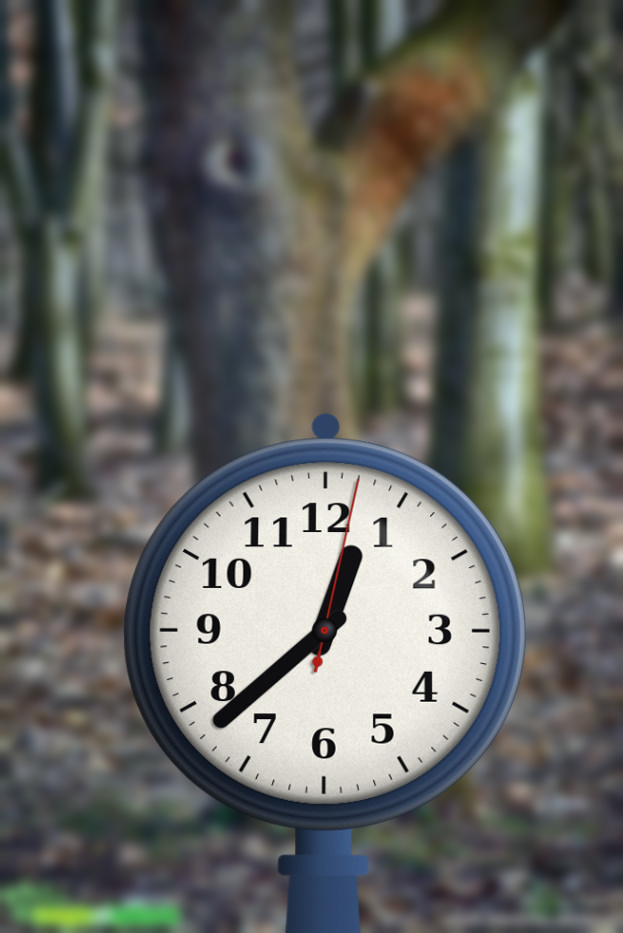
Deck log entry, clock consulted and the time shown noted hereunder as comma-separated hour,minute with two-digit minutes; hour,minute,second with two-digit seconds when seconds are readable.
12,38,02
